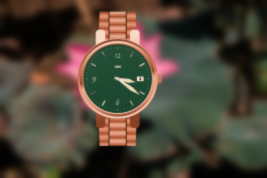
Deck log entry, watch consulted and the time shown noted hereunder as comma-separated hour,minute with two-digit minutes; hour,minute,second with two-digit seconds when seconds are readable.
3,21
